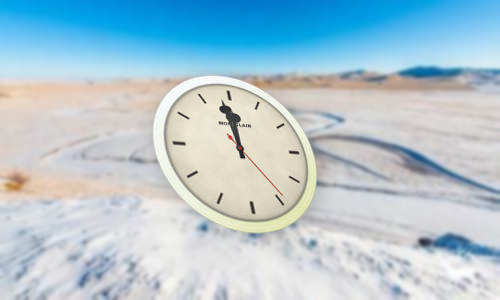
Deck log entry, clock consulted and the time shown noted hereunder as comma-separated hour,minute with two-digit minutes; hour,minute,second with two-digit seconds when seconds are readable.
11,58,24
